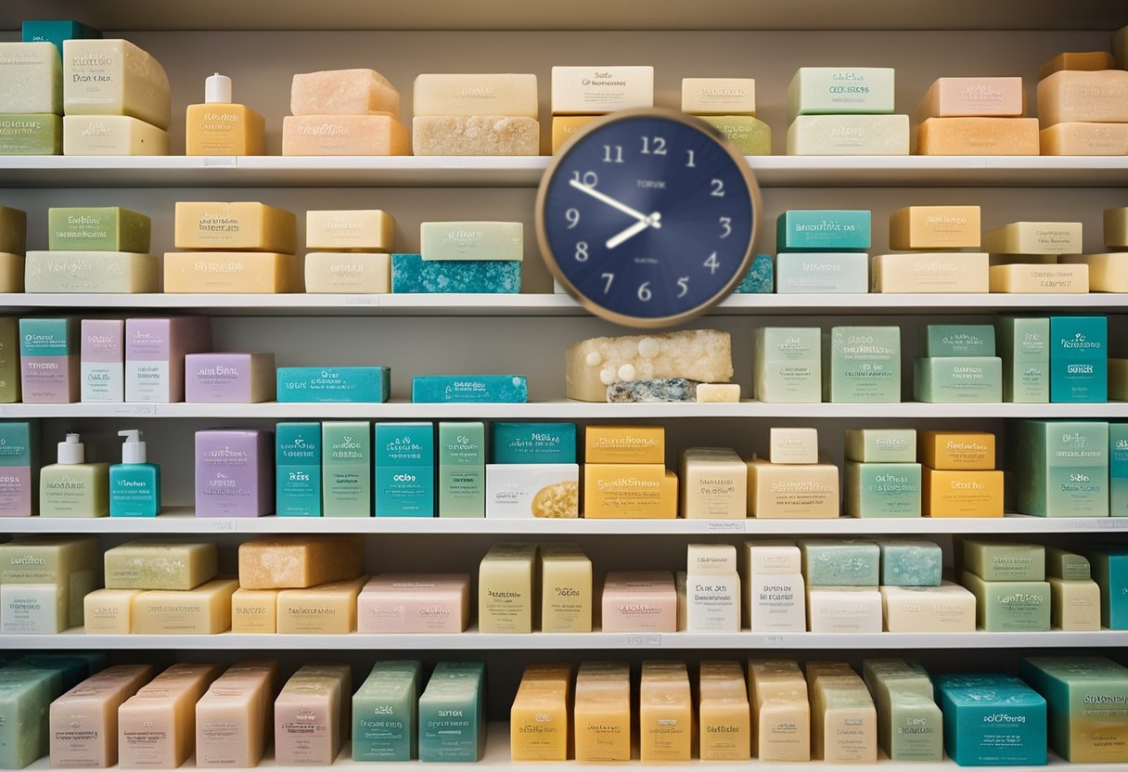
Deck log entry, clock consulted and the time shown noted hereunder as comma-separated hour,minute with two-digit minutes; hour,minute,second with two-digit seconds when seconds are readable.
7,49
